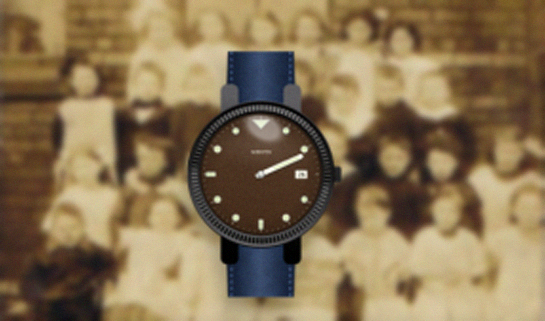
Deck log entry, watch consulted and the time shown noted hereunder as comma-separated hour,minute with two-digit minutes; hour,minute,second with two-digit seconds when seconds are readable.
2,11
